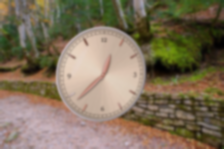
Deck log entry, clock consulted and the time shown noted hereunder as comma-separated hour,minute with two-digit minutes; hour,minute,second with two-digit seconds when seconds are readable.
12,38
